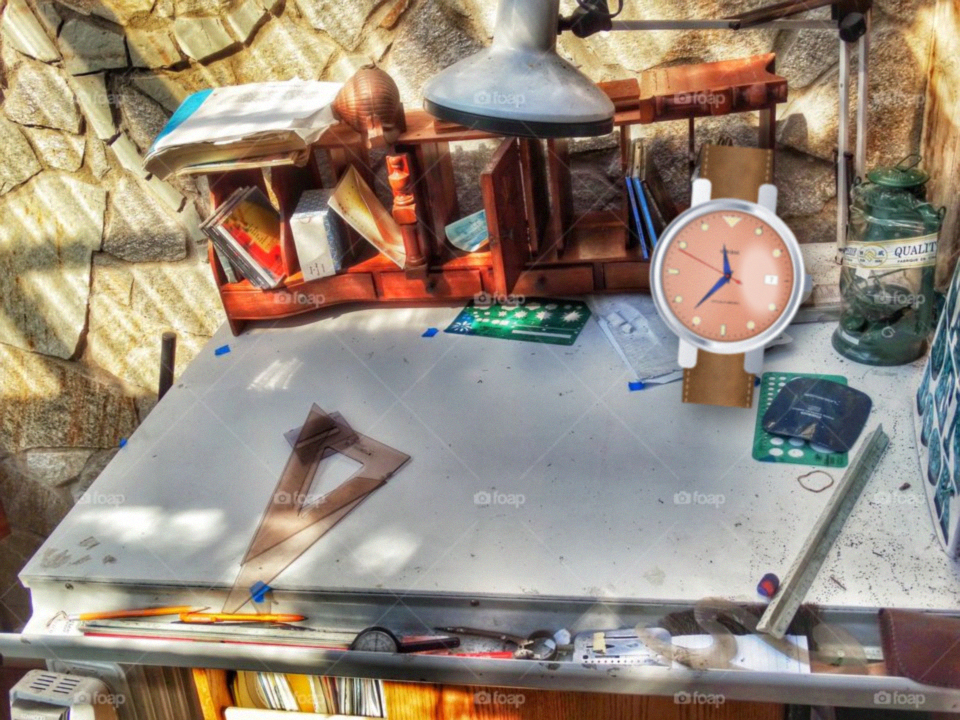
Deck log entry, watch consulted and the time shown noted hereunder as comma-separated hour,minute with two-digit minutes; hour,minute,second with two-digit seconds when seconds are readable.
11,36,49
